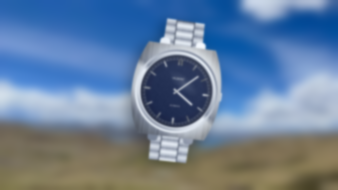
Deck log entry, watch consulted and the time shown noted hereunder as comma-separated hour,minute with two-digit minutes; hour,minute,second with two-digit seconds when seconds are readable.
4,08
